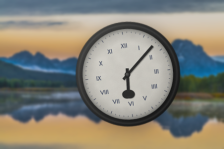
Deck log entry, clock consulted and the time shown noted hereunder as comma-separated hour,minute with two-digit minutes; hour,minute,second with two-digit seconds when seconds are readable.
6,08
